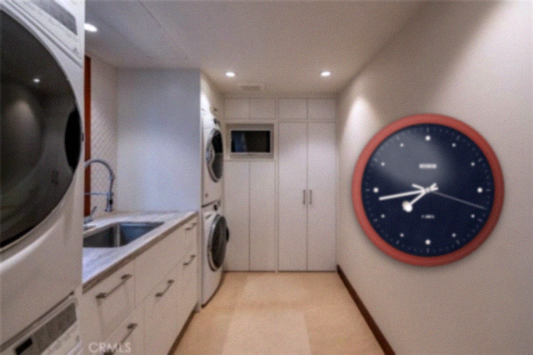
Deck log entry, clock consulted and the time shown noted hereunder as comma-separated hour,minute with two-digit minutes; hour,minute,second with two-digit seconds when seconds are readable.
7,43,18
